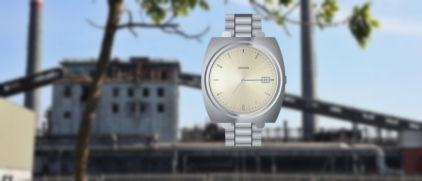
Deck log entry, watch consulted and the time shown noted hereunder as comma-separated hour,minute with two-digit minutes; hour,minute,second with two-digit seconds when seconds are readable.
7,15
